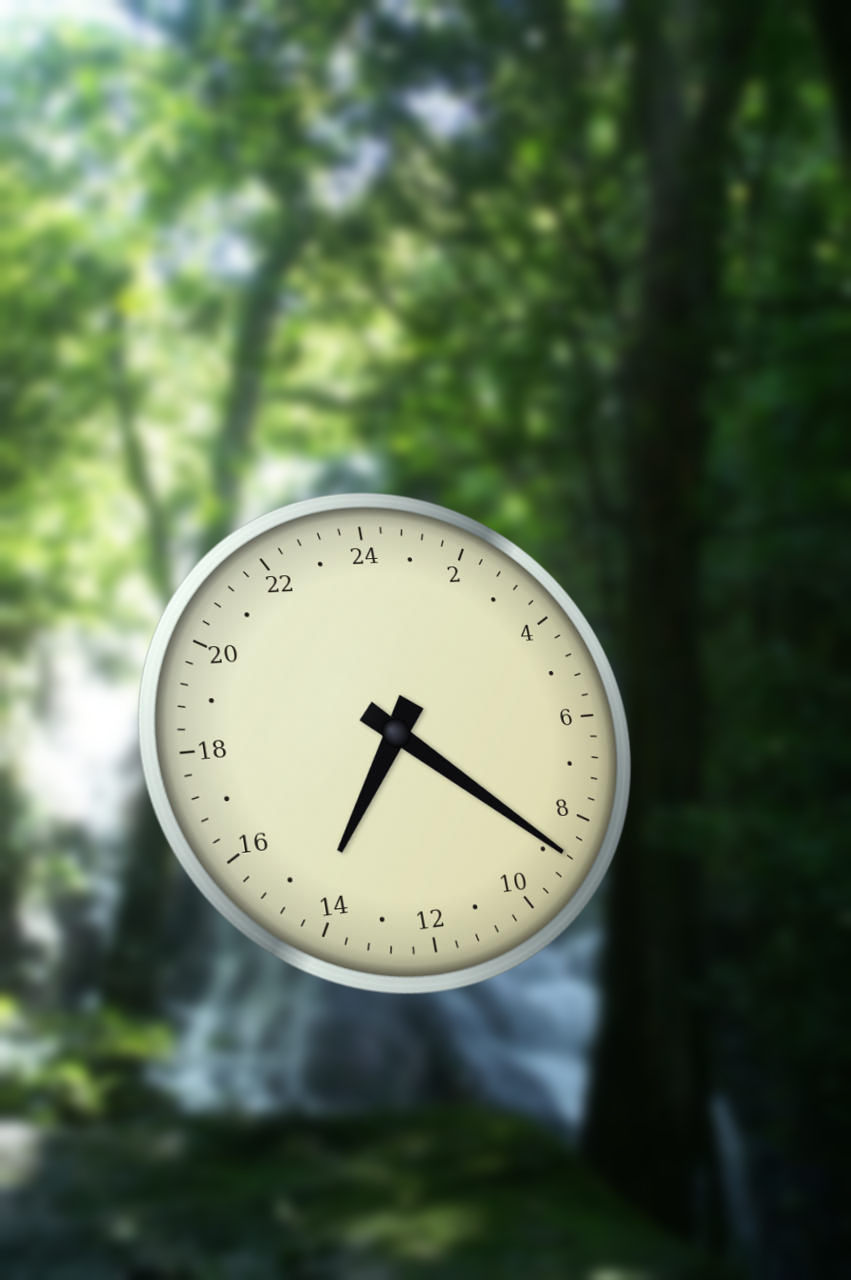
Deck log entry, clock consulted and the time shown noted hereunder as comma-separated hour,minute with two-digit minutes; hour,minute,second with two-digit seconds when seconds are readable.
14,22
